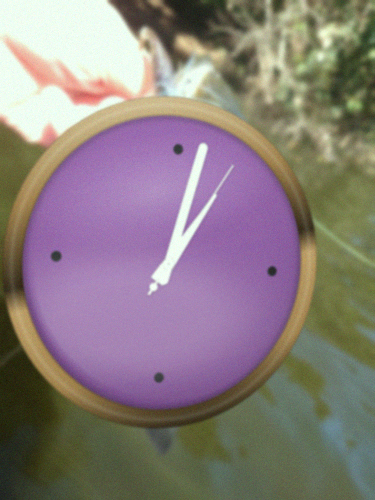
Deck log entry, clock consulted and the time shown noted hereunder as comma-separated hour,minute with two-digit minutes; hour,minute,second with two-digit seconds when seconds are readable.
1,02,05
